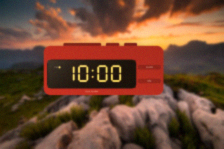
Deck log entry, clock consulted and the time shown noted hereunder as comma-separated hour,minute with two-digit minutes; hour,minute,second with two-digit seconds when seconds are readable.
10,00
